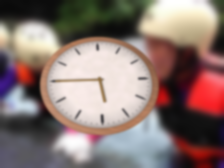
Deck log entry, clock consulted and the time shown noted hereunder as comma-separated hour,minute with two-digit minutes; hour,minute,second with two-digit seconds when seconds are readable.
5,45
